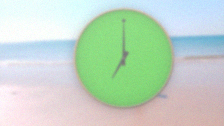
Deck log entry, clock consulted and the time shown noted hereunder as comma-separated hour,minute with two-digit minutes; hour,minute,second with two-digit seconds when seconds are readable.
7,00
